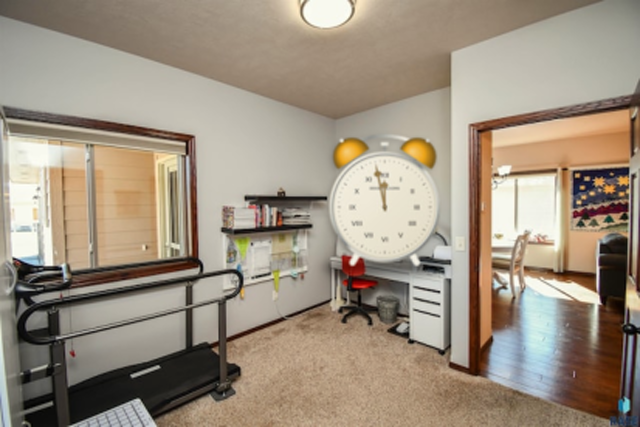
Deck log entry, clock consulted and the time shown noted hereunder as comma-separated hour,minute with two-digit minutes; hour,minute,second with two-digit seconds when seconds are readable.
11,58
